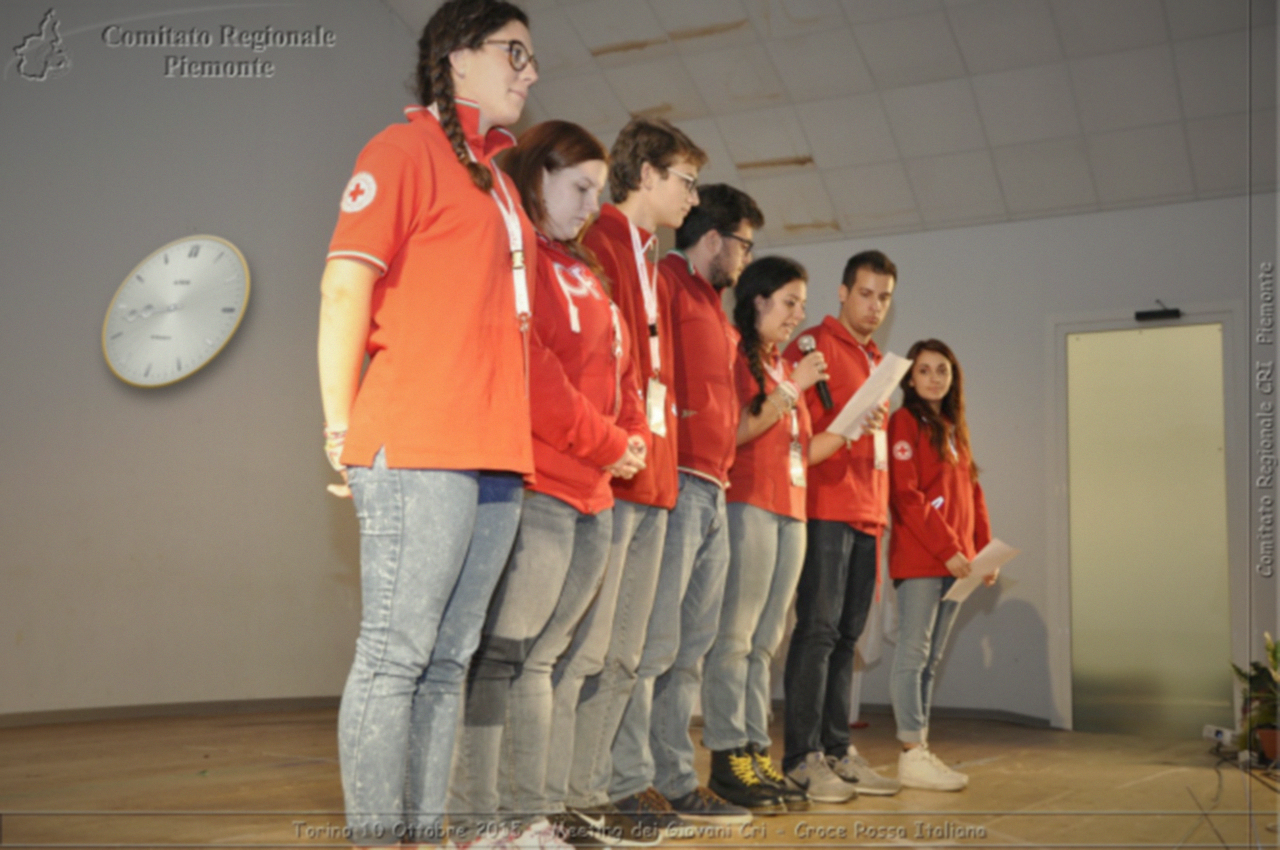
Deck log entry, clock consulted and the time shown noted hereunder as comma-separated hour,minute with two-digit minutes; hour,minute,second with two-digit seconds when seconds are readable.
8,43
